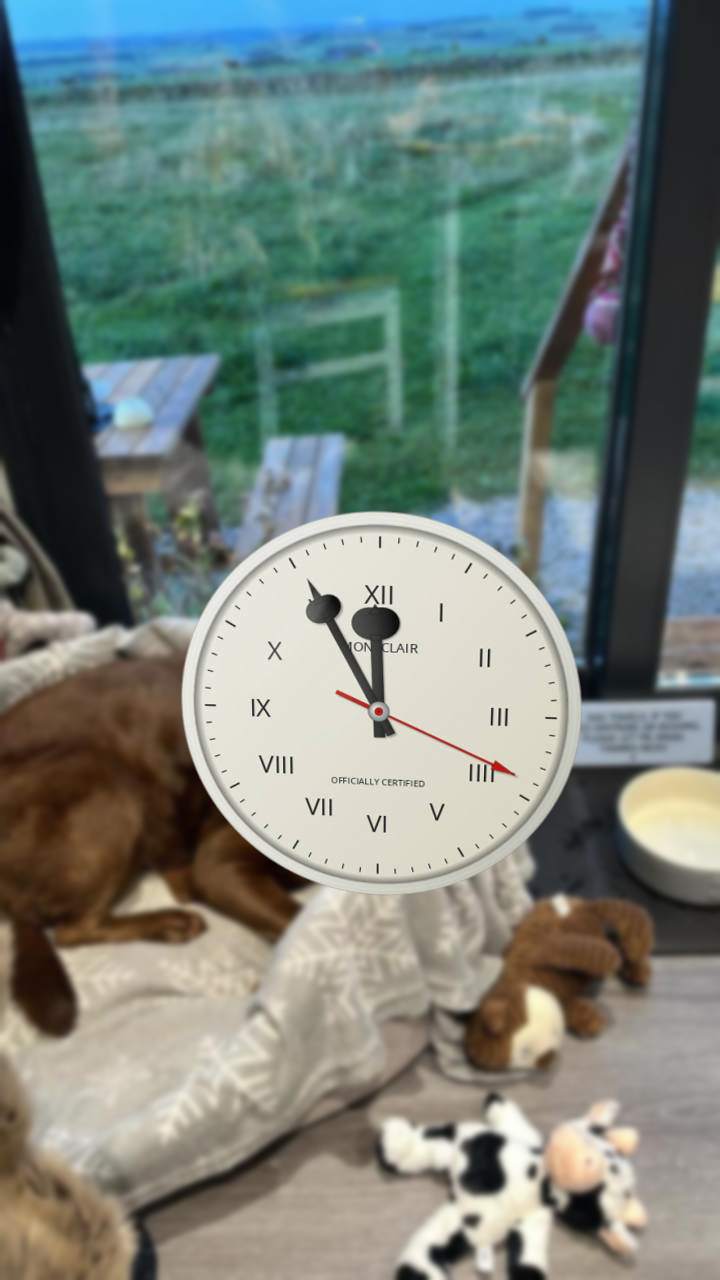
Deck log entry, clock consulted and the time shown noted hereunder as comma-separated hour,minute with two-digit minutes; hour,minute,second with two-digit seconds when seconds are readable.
11,55,19
